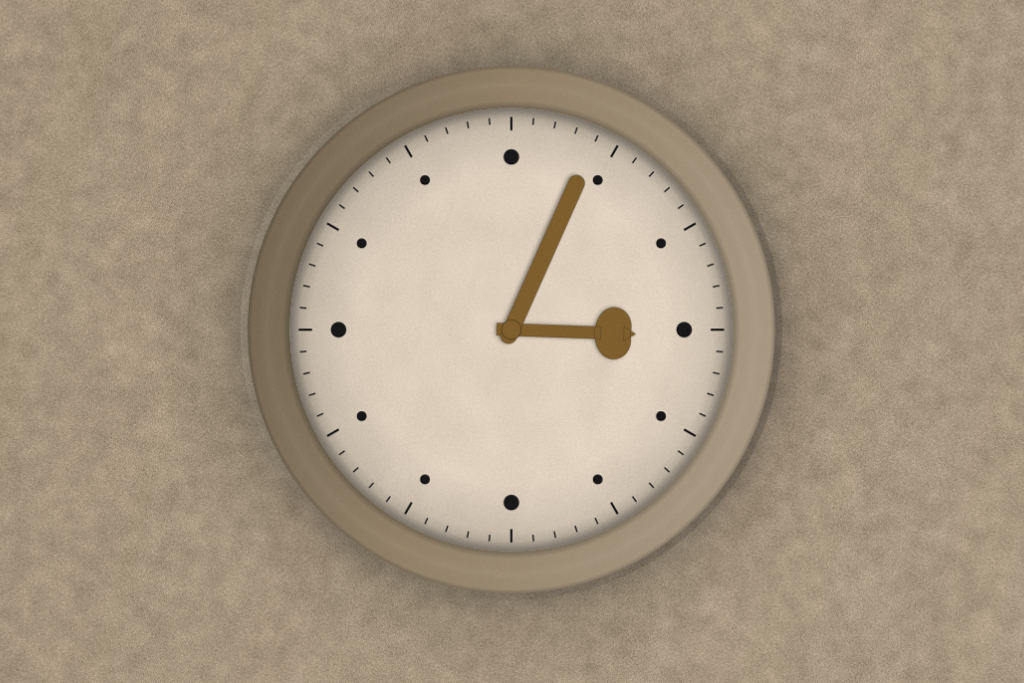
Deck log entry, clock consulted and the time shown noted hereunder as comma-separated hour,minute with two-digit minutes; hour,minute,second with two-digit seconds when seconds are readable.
3,04
